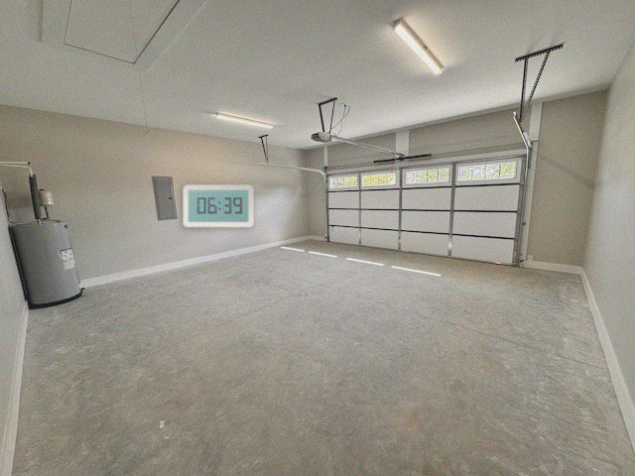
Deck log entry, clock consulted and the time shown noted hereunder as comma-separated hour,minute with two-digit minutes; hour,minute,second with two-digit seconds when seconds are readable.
6,39
